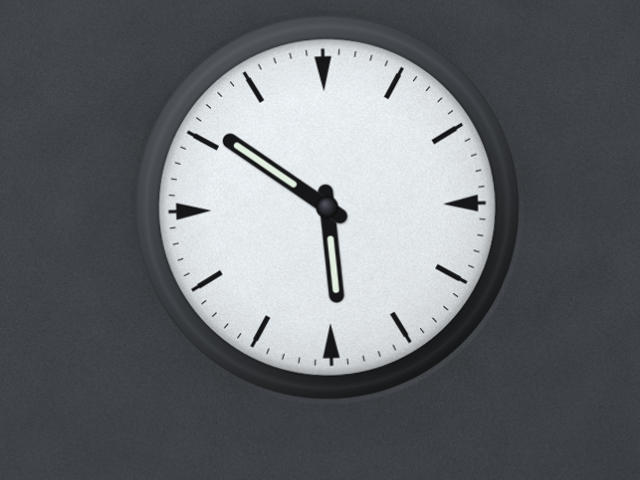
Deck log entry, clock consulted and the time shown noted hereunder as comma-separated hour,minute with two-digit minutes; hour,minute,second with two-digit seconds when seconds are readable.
5,51
